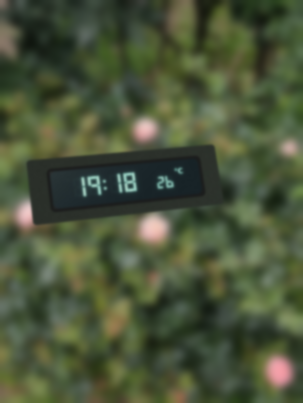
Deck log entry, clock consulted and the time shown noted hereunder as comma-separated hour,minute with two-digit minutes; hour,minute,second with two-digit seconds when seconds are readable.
19,18
